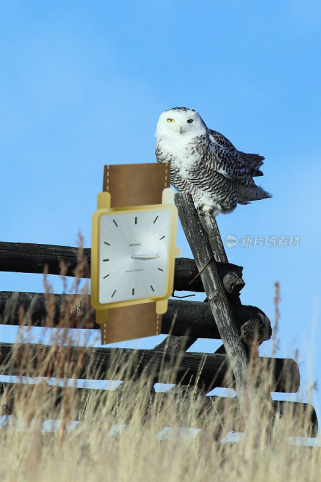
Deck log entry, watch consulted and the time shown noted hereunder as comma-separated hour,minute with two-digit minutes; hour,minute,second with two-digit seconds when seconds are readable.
3,16
